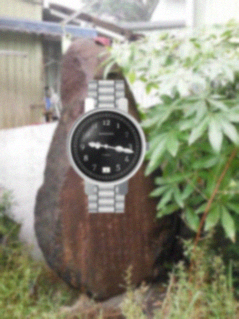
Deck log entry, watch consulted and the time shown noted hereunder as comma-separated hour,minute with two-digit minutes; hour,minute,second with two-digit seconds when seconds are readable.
9,17
